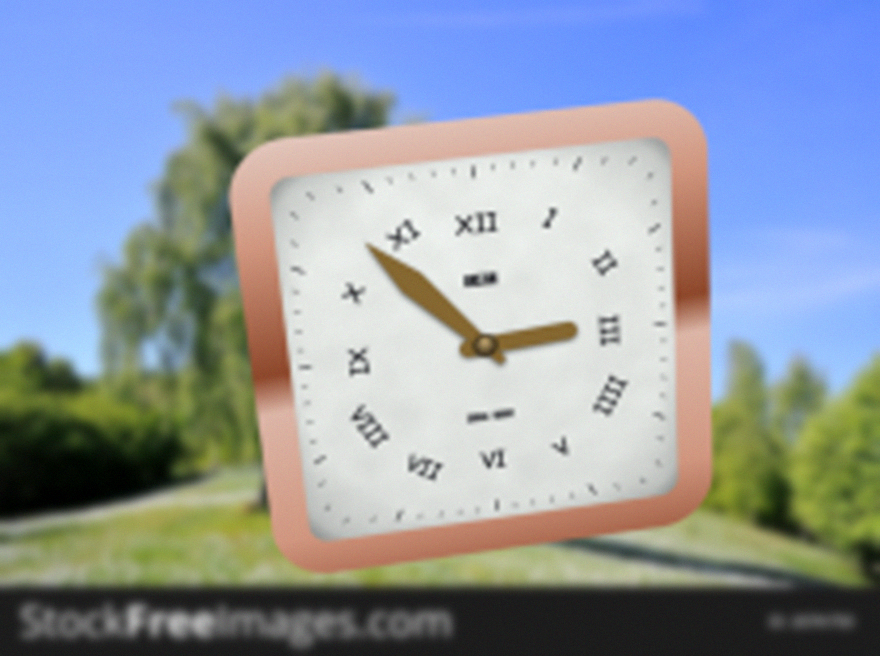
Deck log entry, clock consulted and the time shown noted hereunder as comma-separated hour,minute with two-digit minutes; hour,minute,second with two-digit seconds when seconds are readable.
2,53
